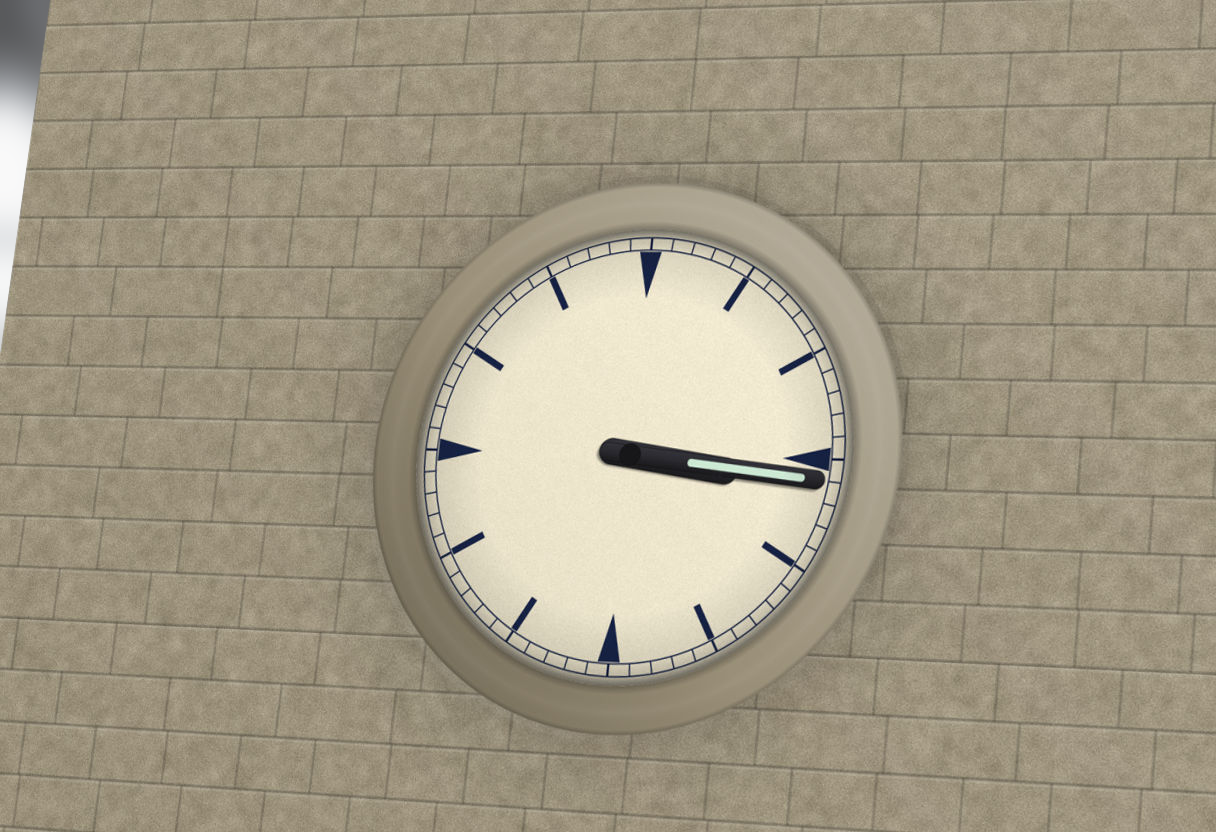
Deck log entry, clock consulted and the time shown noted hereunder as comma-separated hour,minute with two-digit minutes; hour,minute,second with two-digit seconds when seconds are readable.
3,16
